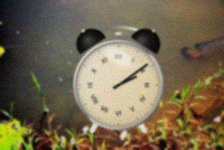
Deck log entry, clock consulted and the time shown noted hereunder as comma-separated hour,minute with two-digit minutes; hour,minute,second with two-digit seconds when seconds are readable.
2,09
